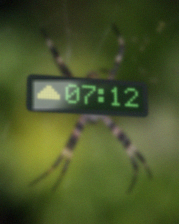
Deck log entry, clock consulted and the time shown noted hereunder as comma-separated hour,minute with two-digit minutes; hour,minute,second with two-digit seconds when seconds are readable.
7,12
